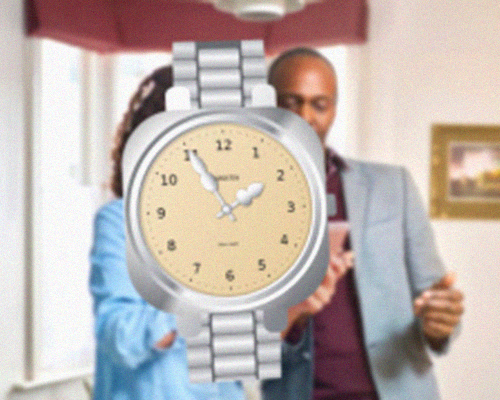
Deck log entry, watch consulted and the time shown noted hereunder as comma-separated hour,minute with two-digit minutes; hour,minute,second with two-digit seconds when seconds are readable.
1,55
